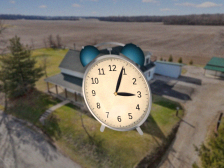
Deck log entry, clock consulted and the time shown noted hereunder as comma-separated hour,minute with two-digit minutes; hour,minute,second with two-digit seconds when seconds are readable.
3,04
